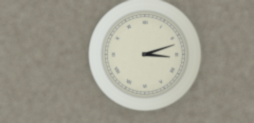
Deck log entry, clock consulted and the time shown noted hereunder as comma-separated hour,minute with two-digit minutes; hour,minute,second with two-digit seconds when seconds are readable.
3,12
